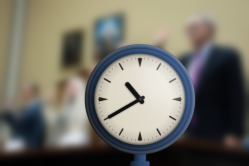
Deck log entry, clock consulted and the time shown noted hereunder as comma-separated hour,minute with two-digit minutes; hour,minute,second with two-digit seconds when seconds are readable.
10,40
